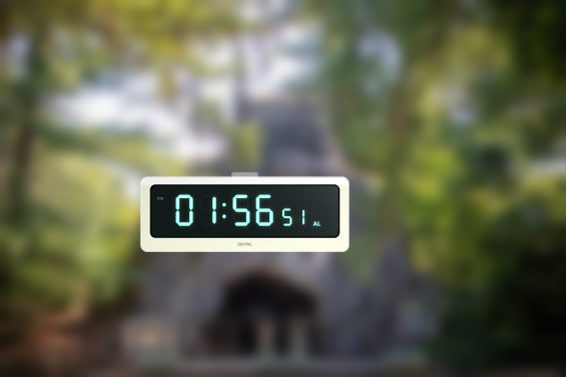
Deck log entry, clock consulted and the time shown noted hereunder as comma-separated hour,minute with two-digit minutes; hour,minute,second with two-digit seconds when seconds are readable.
1,56,51
